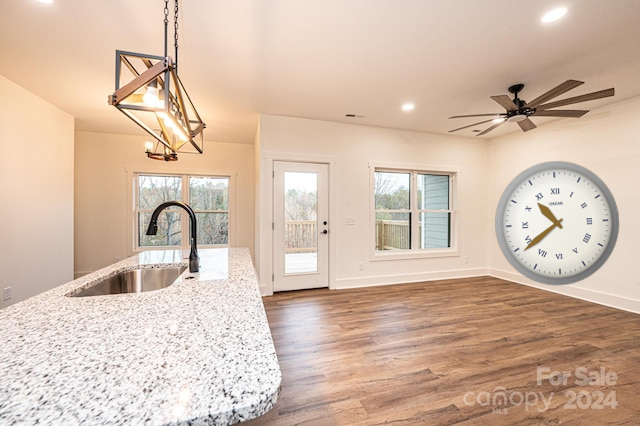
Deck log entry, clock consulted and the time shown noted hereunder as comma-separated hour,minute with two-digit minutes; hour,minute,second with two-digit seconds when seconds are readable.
10,39
